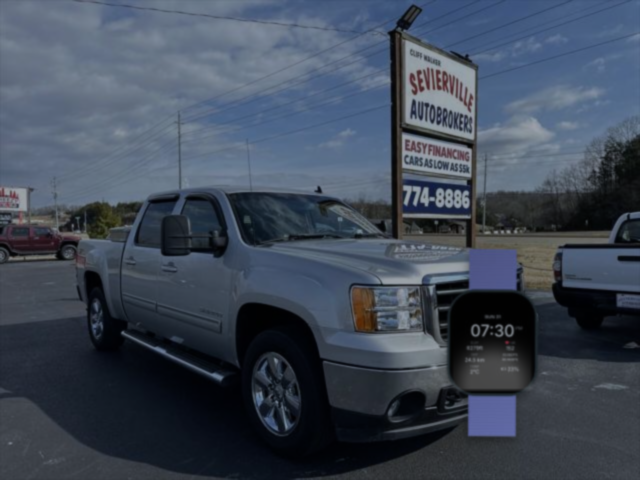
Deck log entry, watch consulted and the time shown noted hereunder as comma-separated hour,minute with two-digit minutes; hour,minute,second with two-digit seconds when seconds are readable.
7,30
